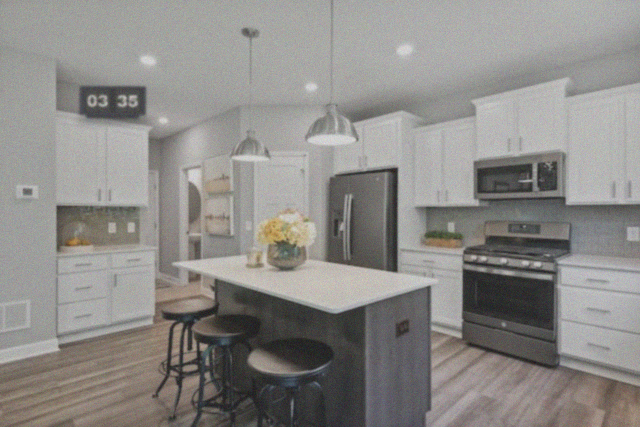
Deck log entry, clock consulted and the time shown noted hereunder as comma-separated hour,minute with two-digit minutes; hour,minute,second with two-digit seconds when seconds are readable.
3,35
